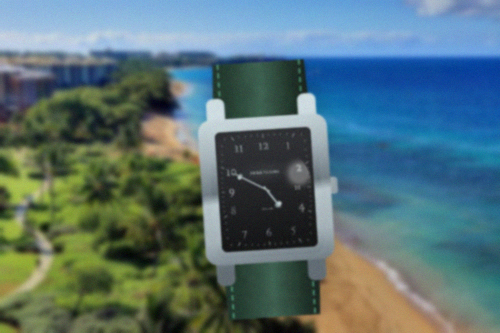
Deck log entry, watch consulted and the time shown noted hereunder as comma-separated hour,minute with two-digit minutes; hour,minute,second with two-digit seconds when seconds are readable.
4,50
